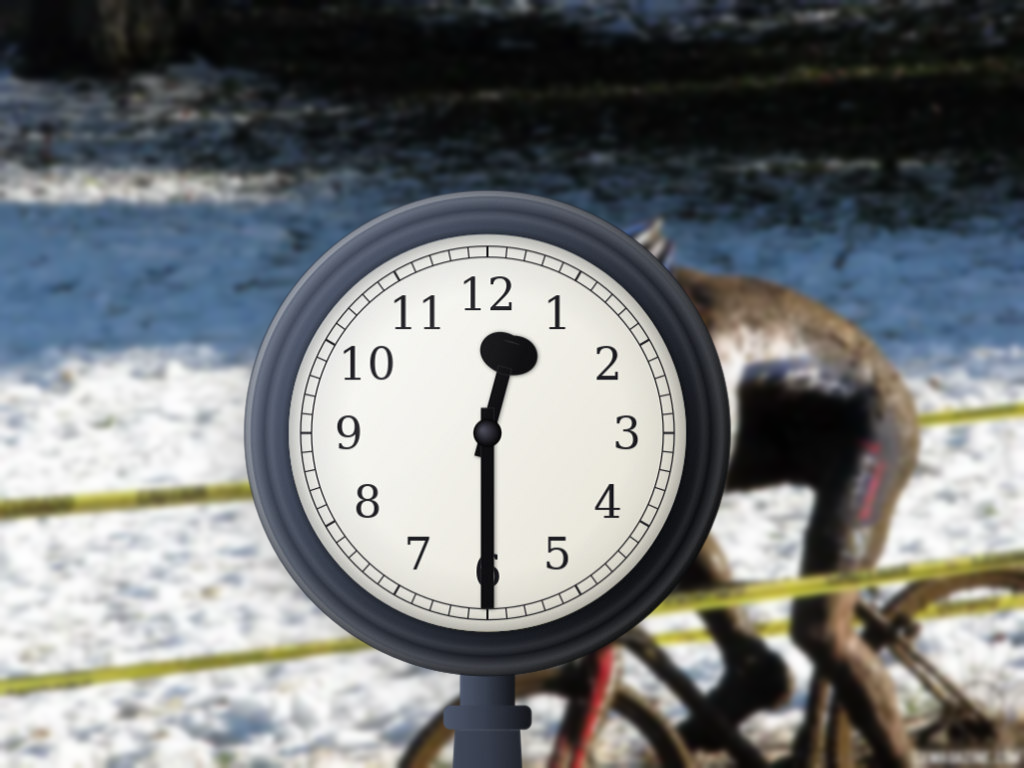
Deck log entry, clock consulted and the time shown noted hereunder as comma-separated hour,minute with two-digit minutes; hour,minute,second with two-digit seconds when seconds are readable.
12,30
